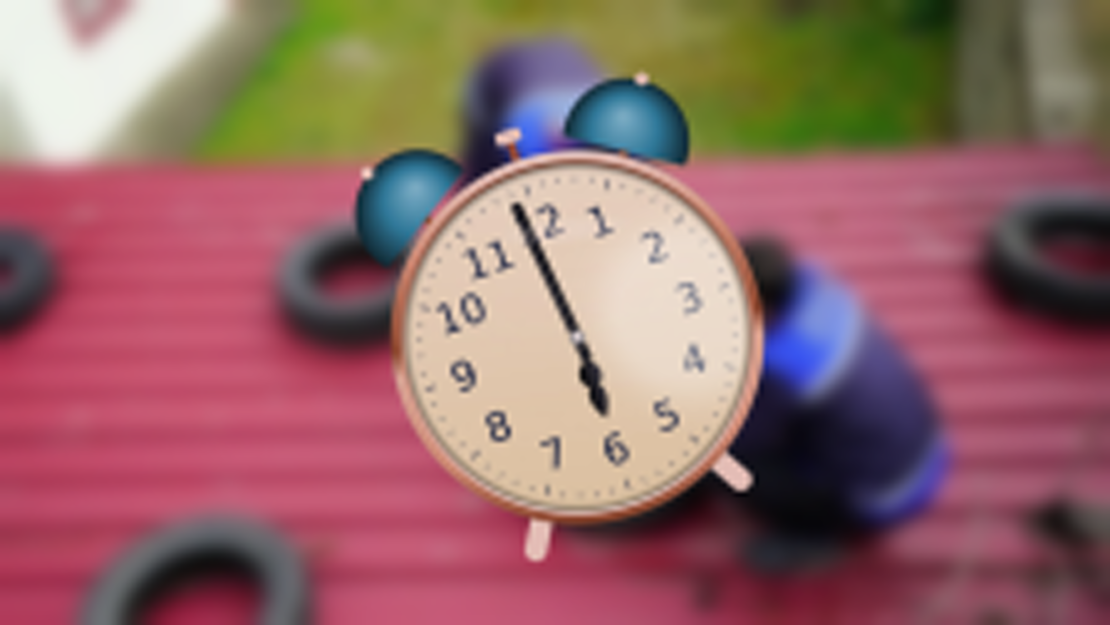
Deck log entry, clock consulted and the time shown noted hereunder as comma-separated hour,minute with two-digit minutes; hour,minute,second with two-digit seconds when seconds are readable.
5,59
